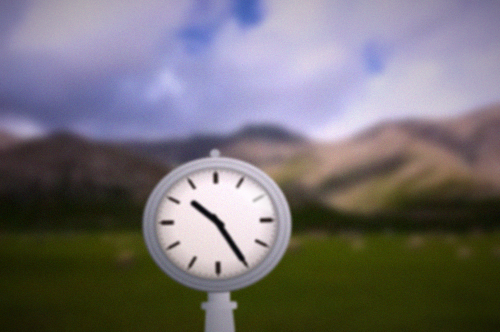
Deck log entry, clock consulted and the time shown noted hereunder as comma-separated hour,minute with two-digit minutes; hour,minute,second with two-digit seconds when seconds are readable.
10,25
